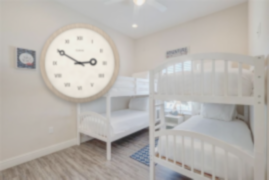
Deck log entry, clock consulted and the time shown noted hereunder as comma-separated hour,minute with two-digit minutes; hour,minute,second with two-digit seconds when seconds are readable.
2,50
